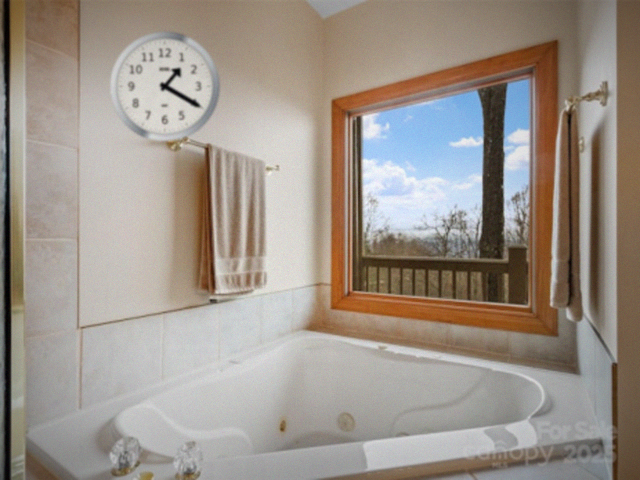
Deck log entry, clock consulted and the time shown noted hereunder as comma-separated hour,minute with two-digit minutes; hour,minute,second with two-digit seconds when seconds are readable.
1,20
